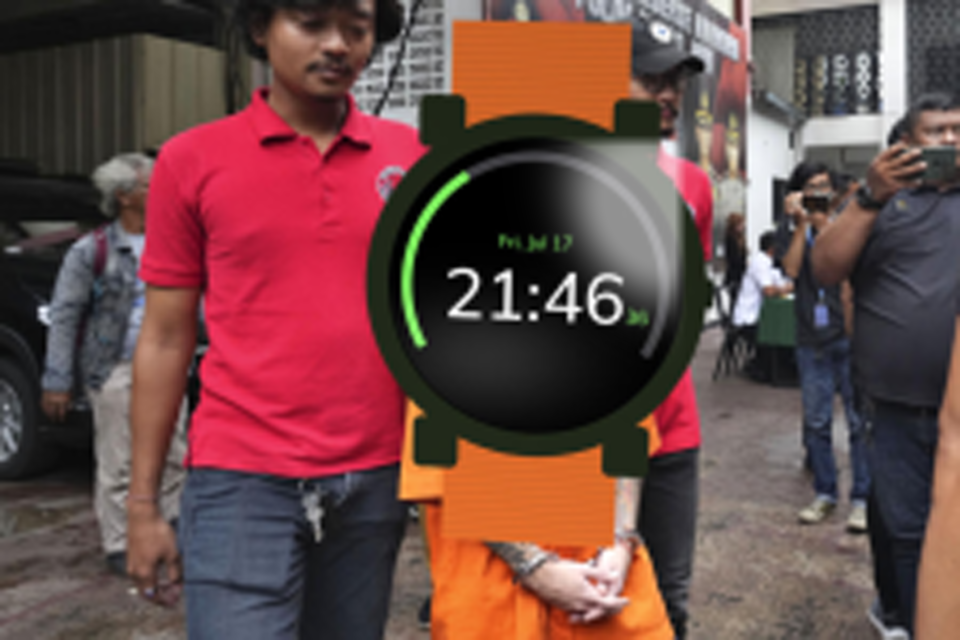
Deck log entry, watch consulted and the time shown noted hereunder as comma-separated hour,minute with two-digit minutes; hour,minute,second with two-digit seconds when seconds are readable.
21,46
